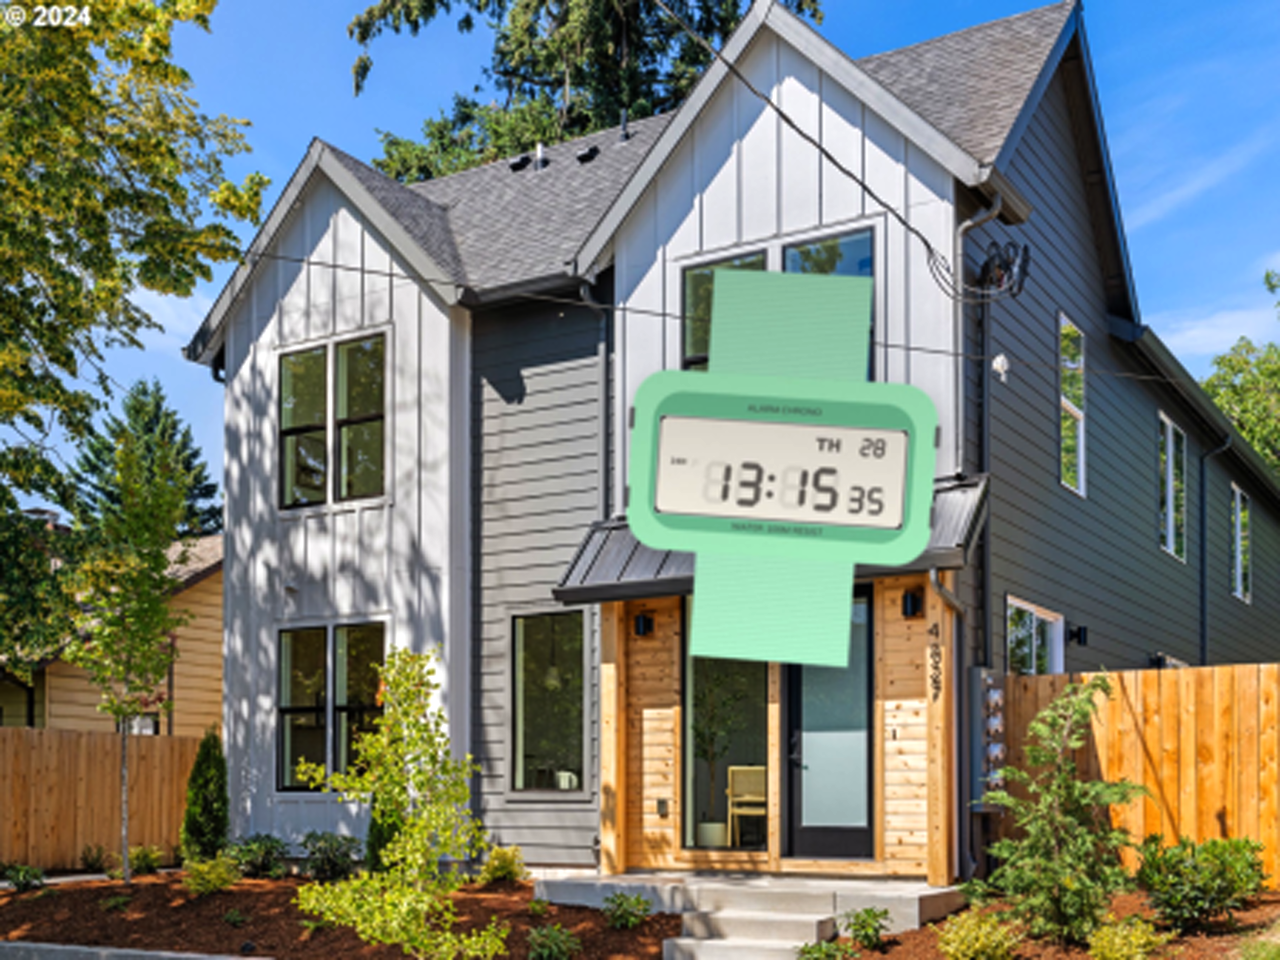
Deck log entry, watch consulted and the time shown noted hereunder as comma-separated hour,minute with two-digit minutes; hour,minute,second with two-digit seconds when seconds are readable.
13,15,35
